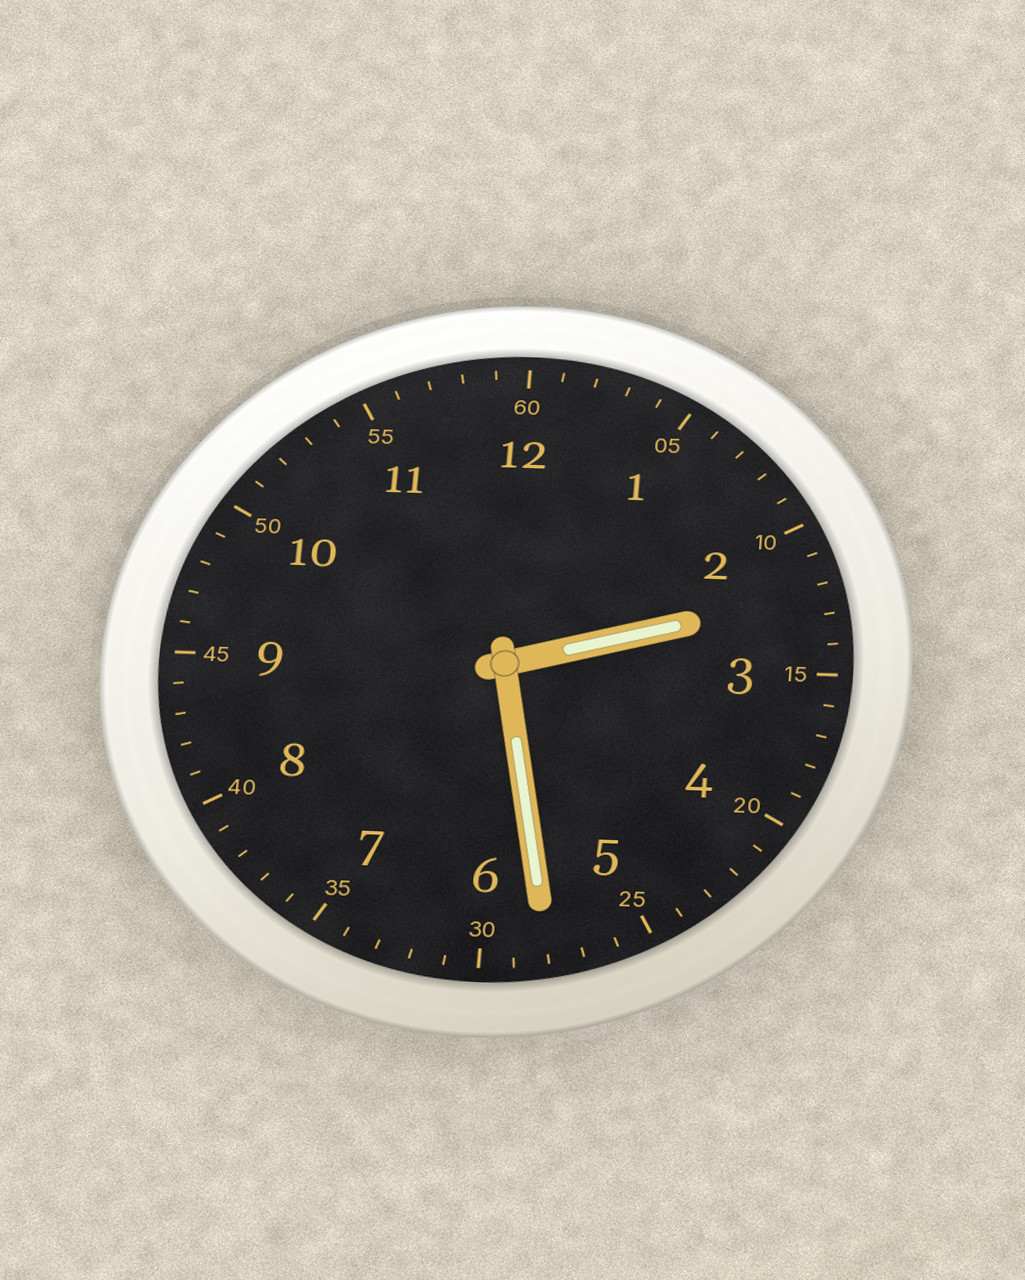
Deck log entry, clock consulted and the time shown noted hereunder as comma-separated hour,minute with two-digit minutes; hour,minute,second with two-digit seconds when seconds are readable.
2,28
